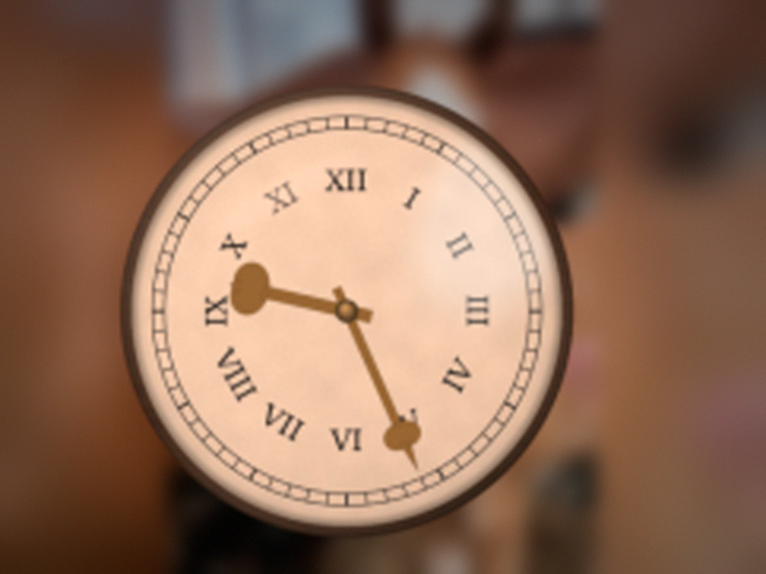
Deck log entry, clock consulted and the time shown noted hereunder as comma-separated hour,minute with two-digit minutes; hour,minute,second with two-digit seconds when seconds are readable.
9,26
